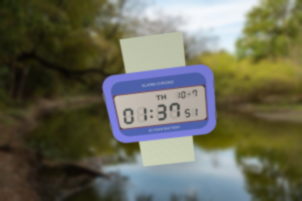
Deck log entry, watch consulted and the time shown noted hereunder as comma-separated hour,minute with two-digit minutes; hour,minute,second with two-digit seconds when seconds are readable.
1,37
